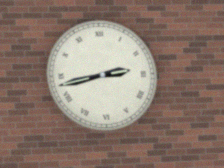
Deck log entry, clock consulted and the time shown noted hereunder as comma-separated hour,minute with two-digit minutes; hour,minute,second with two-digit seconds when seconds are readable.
2,43
